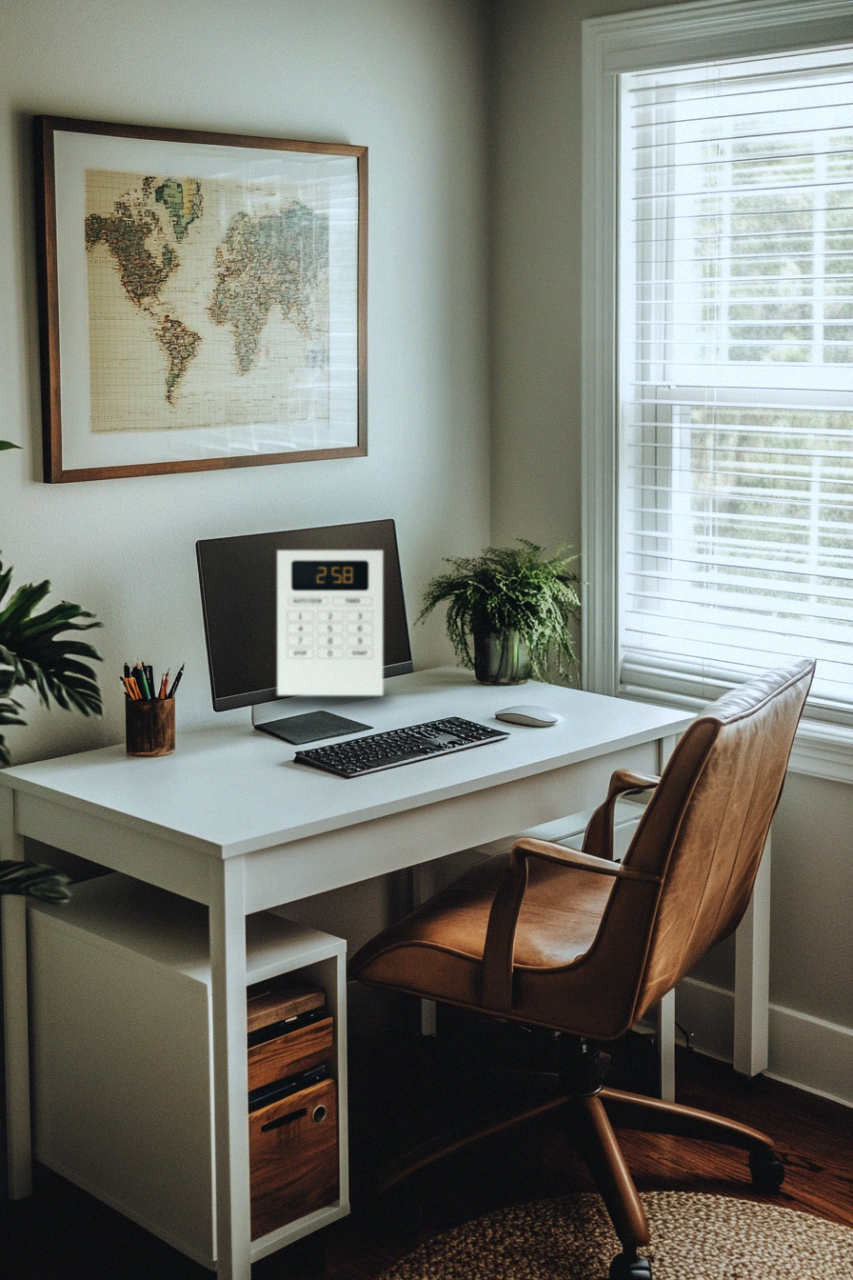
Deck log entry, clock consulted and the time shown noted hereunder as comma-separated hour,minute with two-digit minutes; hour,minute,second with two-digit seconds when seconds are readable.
2,58
